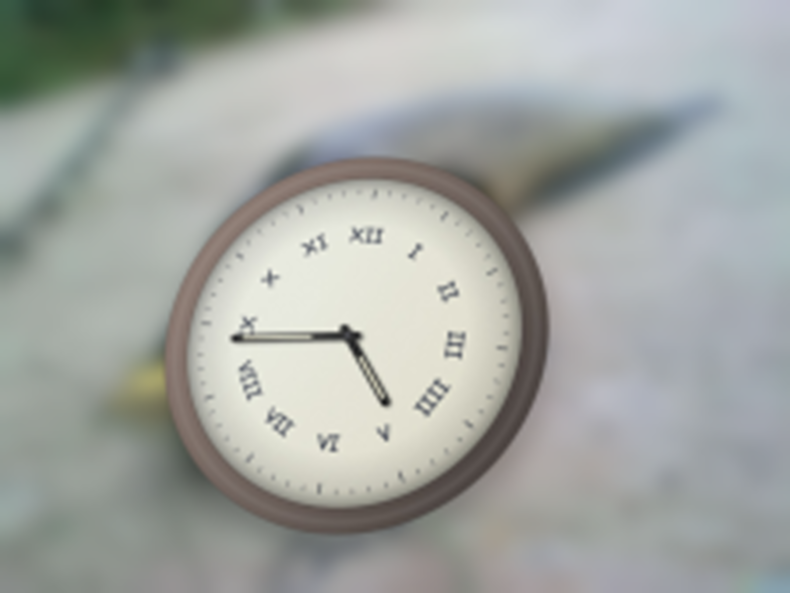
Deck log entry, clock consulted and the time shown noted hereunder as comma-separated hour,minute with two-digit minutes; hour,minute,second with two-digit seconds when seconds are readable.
4,44
